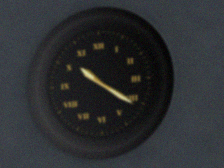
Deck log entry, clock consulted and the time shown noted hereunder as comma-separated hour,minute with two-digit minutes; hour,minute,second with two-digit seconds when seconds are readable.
10,21
